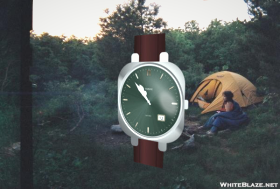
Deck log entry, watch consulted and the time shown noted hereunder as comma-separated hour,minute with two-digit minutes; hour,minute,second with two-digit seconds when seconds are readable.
10,53
